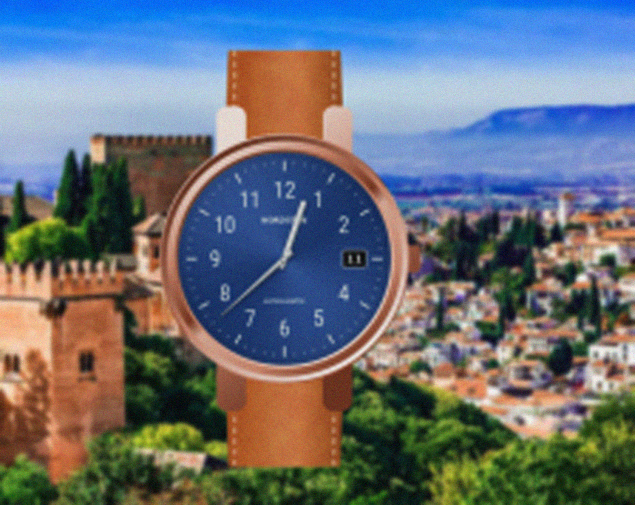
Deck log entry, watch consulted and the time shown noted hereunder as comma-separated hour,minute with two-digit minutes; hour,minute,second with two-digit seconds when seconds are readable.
12,38
